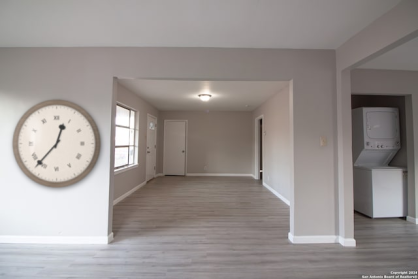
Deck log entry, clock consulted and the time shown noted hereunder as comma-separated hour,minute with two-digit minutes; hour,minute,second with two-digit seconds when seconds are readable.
12,37
